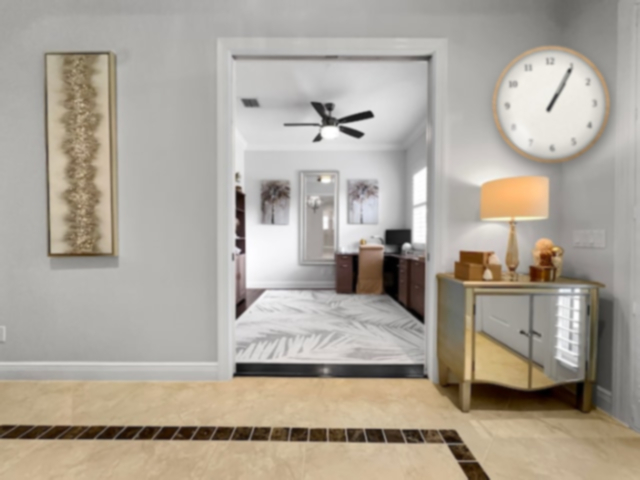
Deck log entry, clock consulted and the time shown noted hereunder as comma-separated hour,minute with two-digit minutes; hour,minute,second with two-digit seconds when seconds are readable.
1,05
